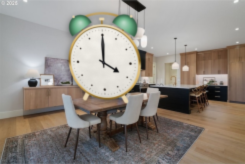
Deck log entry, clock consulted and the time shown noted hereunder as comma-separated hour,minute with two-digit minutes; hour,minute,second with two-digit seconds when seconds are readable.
4,00
